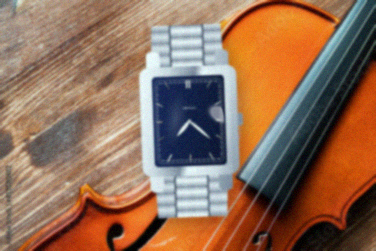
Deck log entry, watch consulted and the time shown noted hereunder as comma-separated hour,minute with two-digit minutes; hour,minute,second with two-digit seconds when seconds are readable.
7,22
